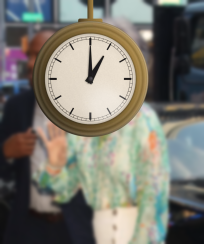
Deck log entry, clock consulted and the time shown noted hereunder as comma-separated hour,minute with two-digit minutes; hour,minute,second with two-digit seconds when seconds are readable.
1,00
